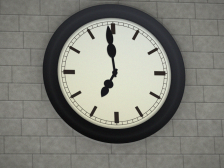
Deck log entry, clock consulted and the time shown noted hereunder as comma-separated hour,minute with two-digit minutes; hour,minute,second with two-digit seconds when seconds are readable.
6,59
